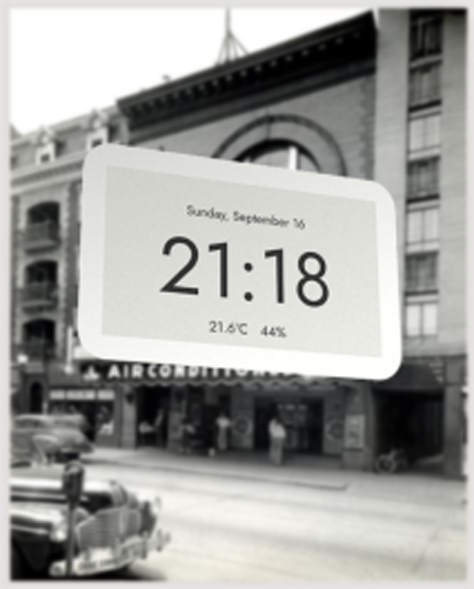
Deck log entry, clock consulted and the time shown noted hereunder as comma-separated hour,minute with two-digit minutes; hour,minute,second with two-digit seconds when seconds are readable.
21,18
